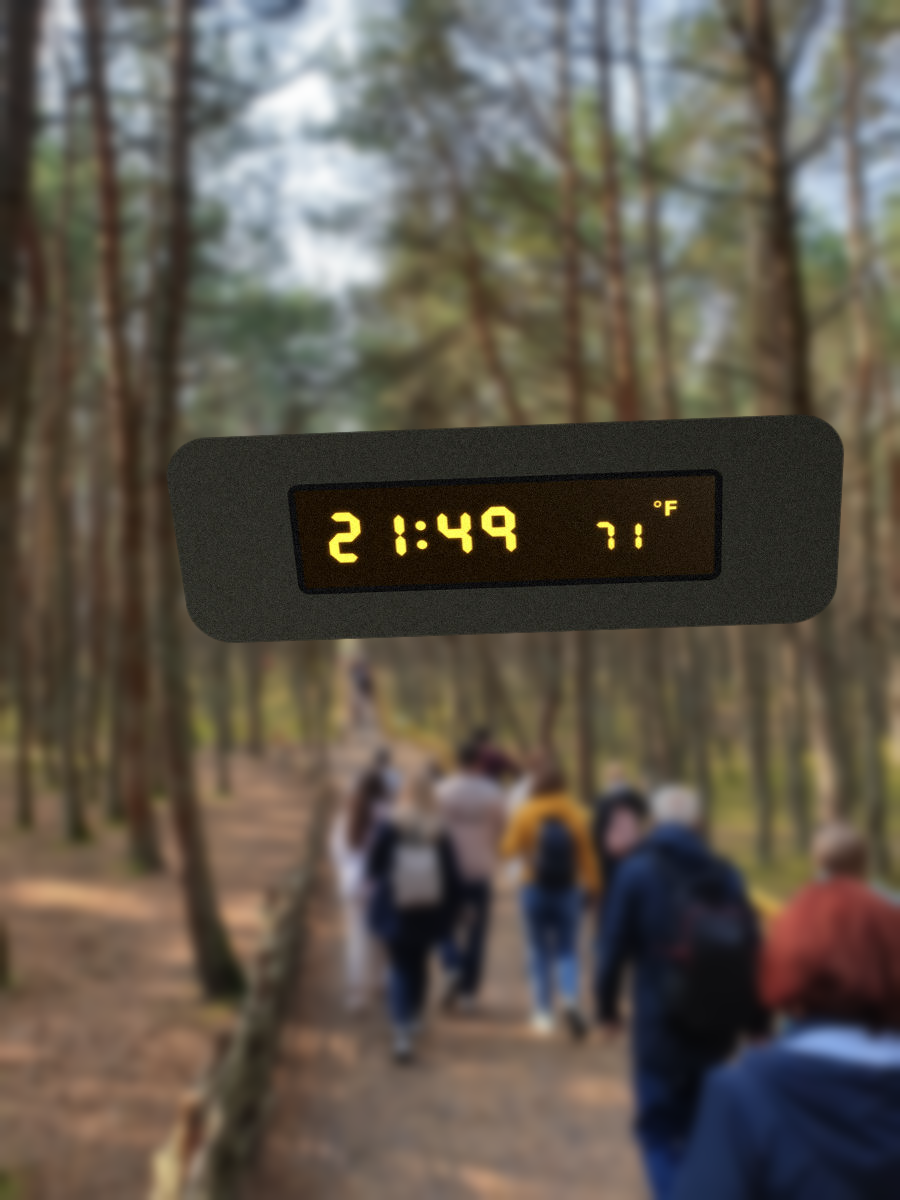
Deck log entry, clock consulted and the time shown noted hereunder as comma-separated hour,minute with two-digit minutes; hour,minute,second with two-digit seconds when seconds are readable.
21,49
